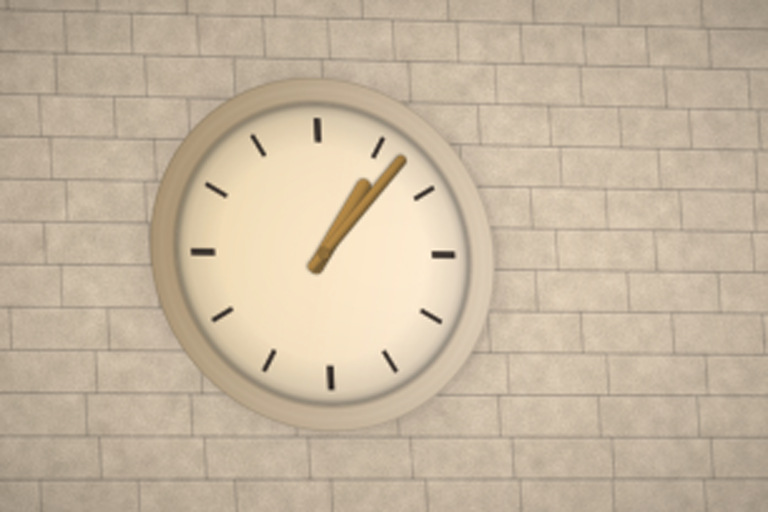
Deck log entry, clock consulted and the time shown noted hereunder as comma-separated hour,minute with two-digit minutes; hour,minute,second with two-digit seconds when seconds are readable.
1,07
